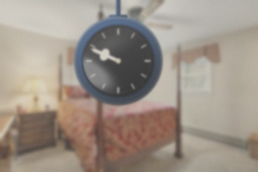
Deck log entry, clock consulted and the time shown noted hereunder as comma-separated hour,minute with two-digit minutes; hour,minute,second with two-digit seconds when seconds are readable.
9,49
